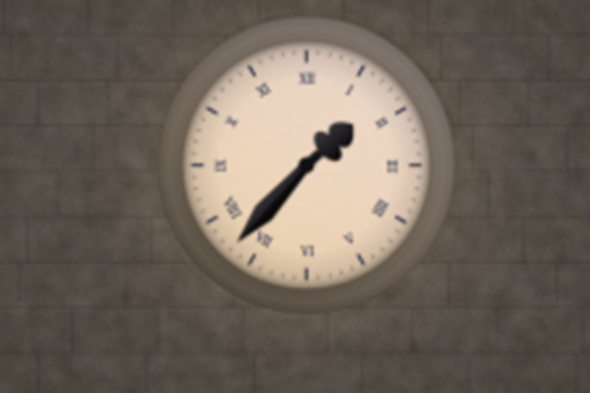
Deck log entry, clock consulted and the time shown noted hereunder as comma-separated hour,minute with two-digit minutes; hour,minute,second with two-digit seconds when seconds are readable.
1,37
